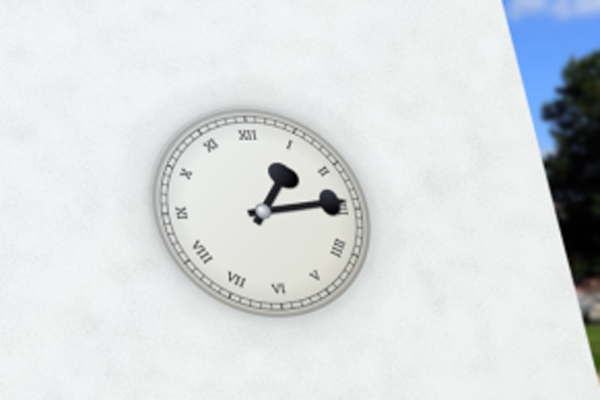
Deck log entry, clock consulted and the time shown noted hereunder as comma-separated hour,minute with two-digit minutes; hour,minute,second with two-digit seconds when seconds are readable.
1,14
